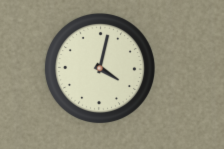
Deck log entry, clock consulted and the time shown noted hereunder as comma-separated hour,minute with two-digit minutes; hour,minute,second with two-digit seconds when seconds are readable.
4,02
